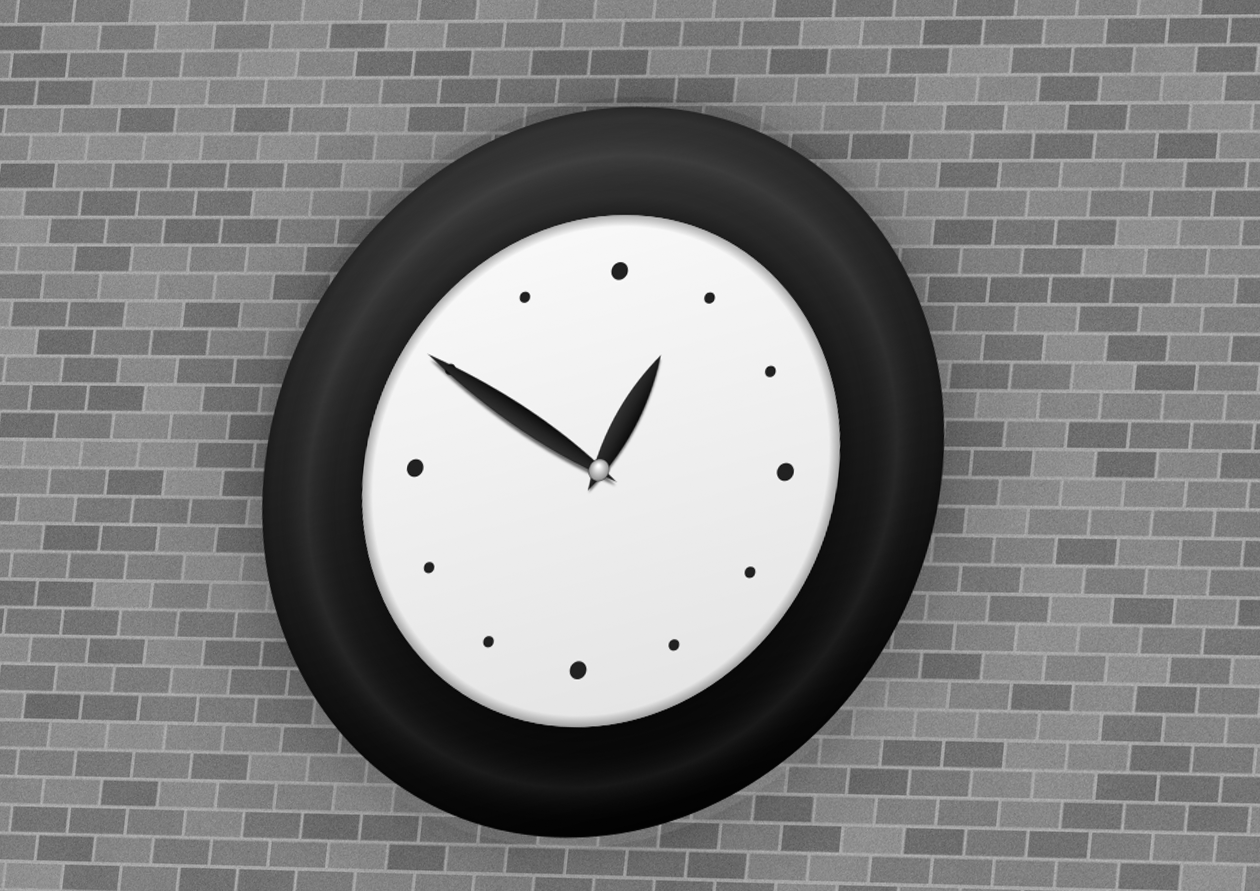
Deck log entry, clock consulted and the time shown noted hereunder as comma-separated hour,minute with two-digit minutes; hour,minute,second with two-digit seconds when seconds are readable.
12,50
